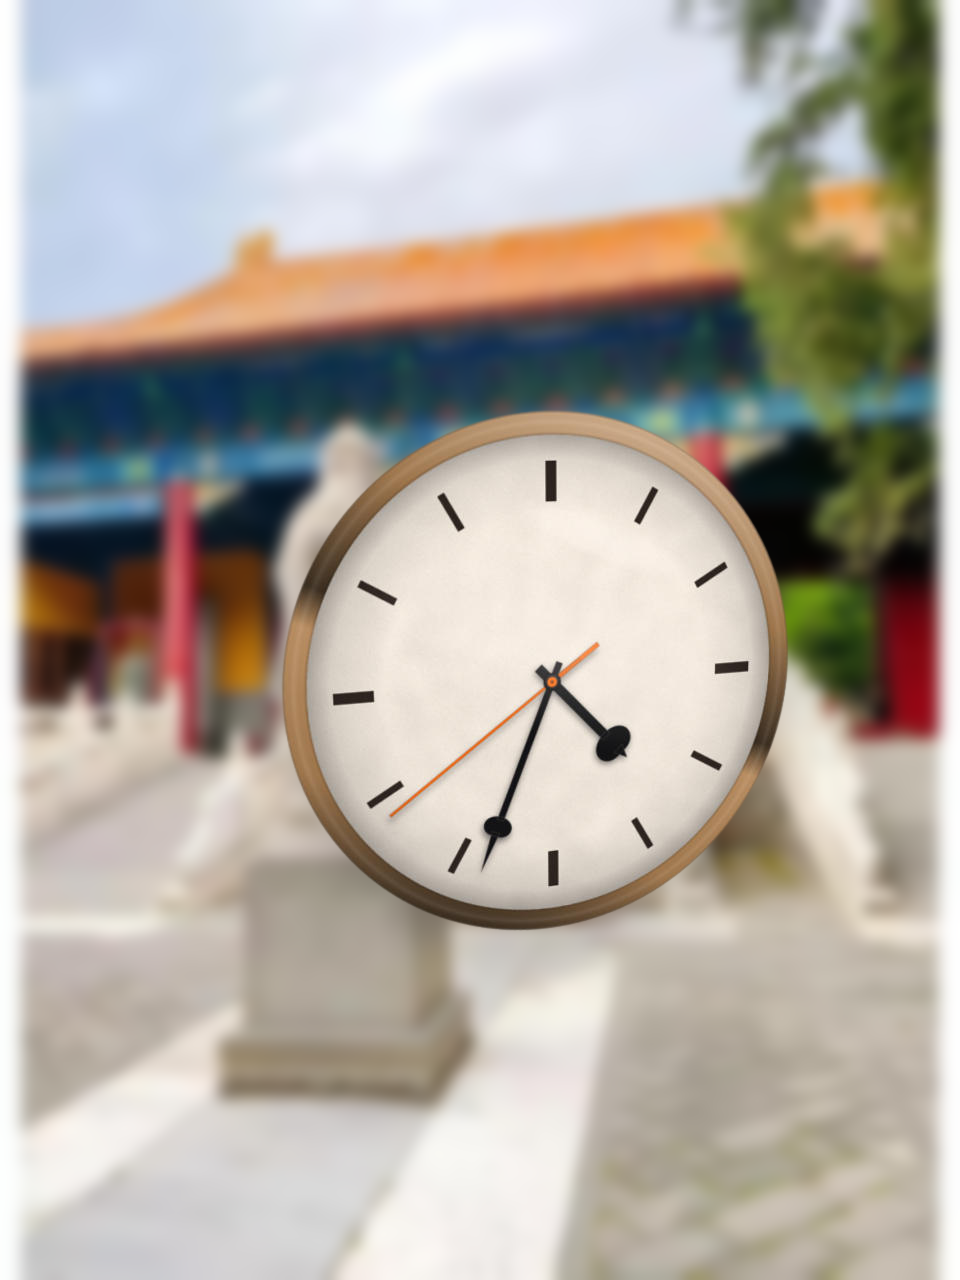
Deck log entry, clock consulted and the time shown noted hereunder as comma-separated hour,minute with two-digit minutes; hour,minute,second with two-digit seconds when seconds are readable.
4,33,39
